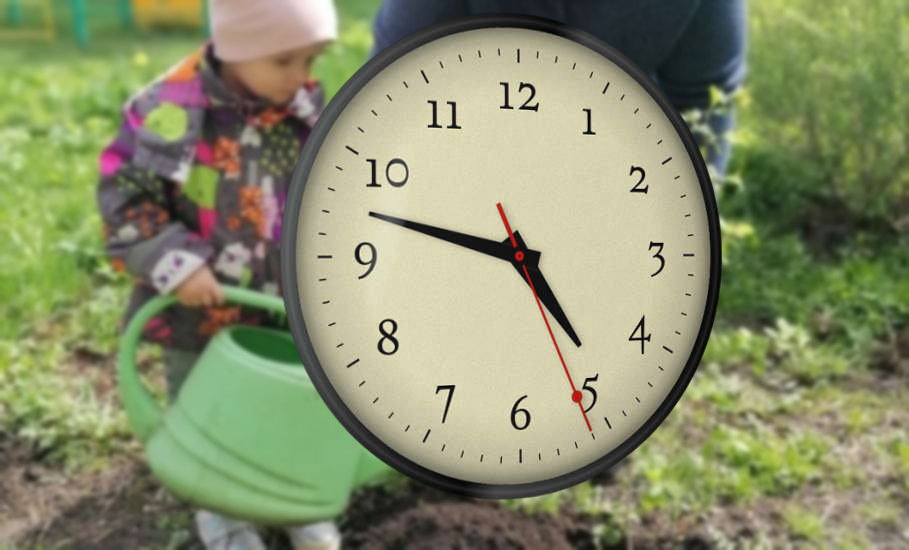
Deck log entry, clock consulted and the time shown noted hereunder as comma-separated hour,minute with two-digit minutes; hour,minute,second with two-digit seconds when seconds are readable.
4,47,26
